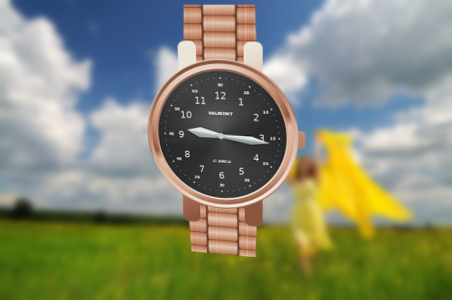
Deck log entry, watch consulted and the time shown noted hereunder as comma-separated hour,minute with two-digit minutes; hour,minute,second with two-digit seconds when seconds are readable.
9,16
